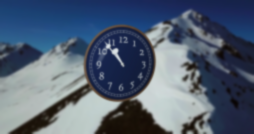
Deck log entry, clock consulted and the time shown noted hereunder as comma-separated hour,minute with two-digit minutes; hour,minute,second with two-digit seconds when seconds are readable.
10,53
